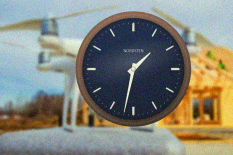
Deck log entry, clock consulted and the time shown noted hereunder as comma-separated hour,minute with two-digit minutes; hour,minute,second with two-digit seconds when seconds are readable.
1,32
